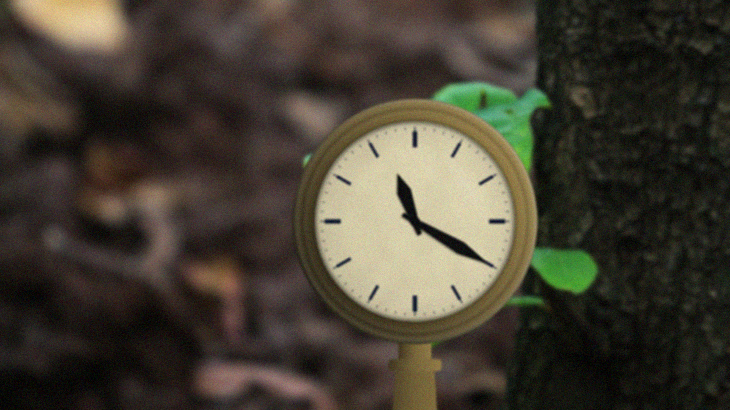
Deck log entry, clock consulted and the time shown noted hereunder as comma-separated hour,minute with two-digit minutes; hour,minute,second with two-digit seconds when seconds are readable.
11,20
